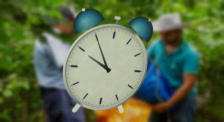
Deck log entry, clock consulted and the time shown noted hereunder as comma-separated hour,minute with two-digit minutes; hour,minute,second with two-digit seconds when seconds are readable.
9,55
